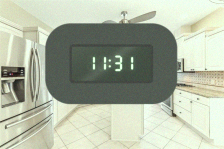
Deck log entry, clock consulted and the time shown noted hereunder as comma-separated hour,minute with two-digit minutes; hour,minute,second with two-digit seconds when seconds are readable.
11,31
